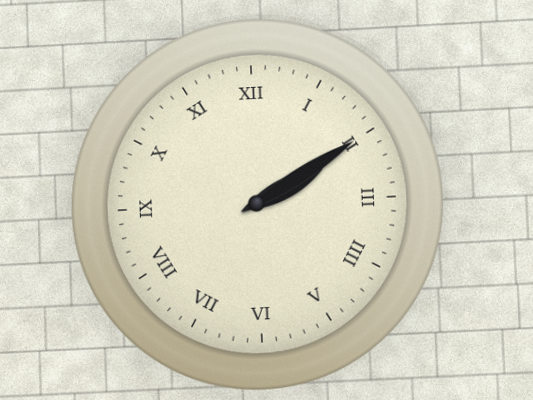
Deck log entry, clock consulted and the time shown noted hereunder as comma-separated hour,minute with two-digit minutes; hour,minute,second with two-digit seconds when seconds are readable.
2,10
